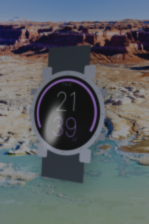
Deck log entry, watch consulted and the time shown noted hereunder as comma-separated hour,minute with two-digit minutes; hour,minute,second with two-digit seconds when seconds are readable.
21,39
